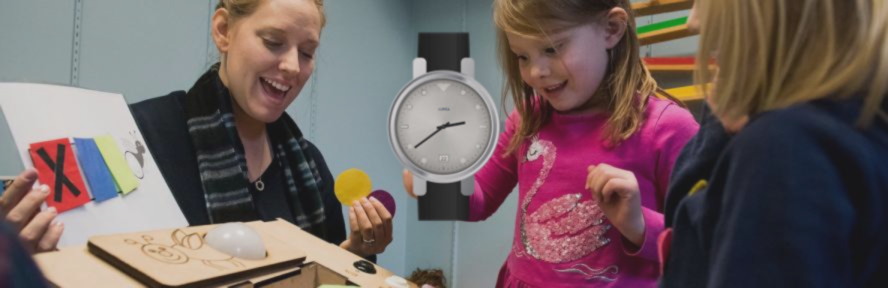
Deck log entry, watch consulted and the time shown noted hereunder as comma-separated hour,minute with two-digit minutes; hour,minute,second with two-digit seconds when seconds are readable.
2,39
